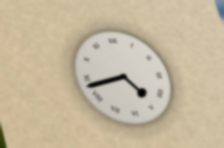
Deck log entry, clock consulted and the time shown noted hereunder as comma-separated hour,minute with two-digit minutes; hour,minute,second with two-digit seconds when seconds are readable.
4,43
